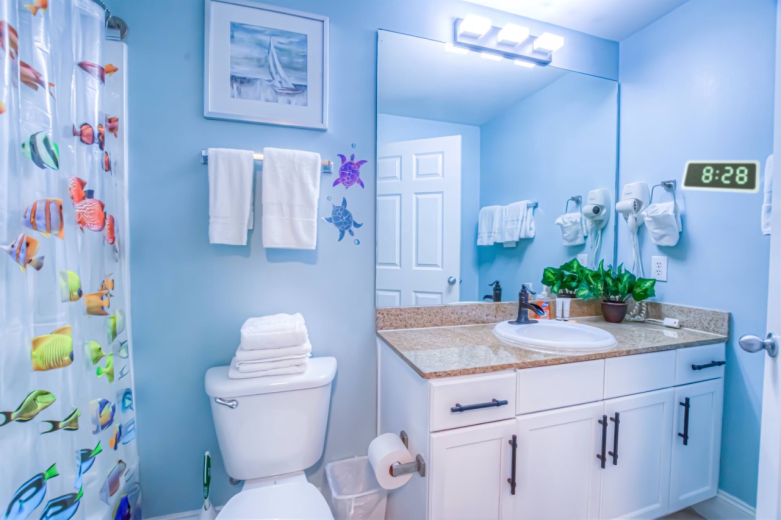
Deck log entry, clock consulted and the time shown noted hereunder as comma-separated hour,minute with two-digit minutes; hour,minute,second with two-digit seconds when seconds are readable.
8,28
